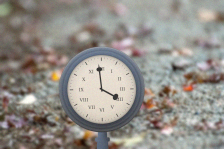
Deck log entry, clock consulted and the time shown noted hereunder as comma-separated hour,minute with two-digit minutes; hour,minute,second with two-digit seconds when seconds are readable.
3,59
